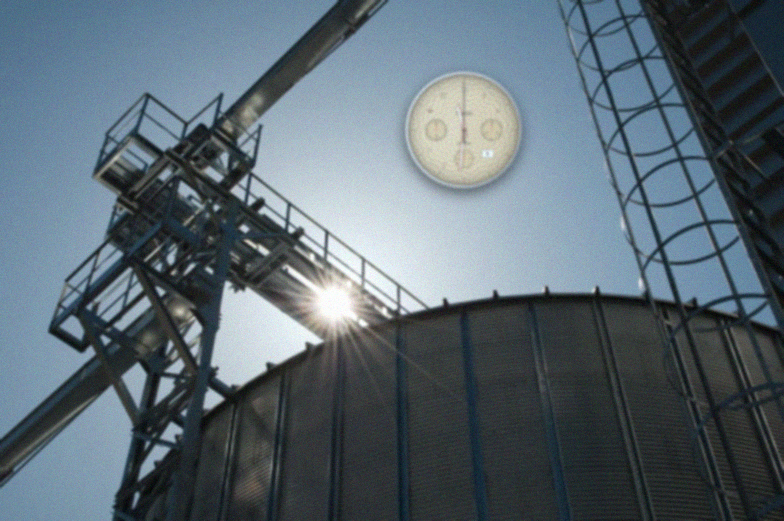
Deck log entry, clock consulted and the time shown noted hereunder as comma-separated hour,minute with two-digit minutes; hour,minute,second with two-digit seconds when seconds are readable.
11,31
